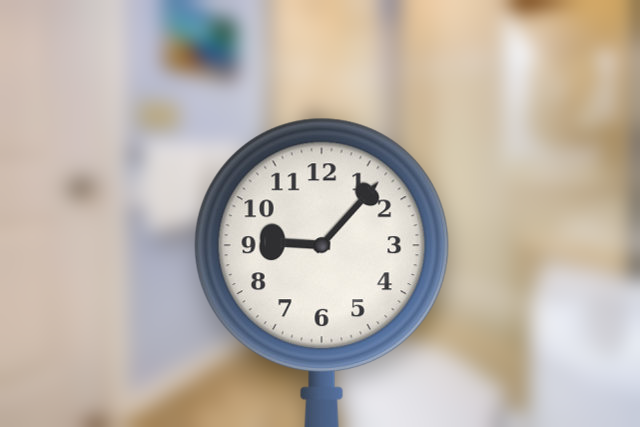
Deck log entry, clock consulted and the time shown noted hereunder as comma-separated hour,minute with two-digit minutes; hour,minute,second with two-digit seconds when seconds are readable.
9,07
